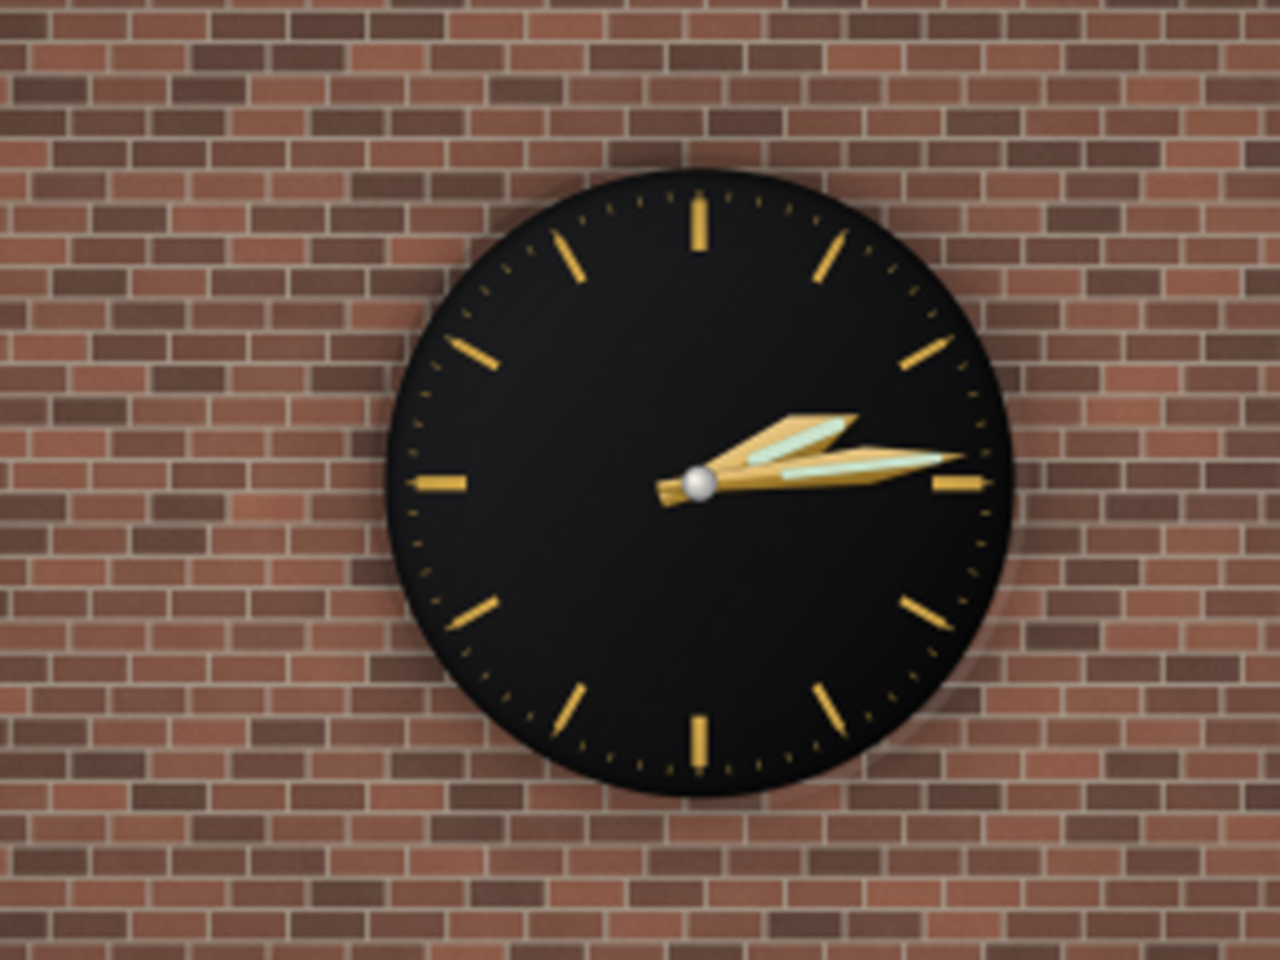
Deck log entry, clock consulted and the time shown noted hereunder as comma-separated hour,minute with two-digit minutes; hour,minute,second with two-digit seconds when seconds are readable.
2,14
